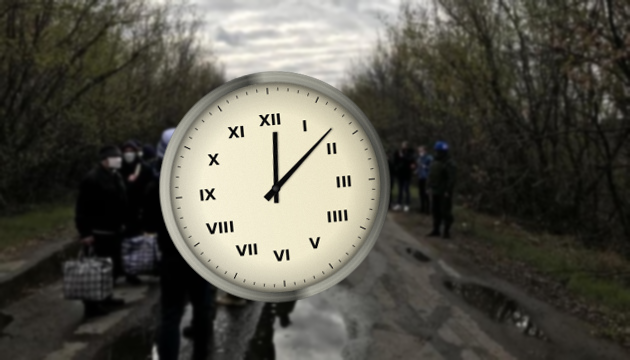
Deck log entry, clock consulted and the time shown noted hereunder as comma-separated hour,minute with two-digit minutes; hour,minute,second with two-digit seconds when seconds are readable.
12,08
